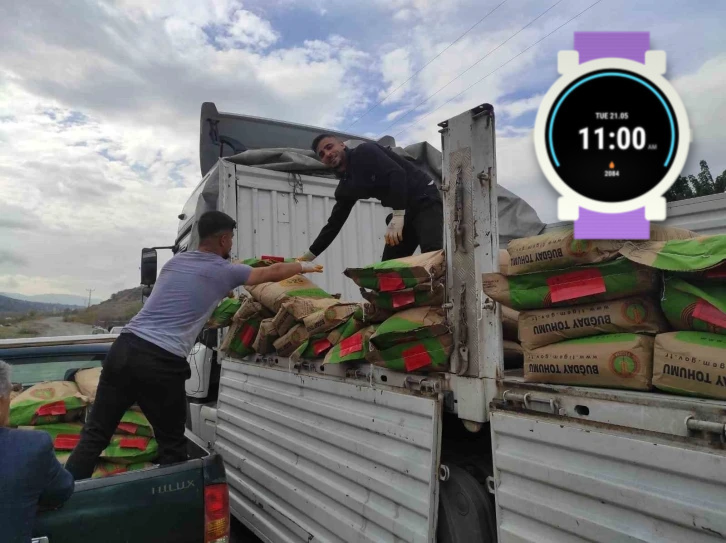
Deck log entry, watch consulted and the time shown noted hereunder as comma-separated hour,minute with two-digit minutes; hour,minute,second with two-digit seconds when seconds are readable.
11,00
